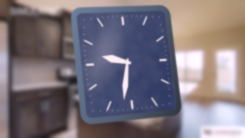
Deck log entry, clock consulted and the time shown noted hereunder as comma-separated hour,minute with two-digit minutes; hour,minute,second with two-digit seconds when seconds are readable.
9,32
